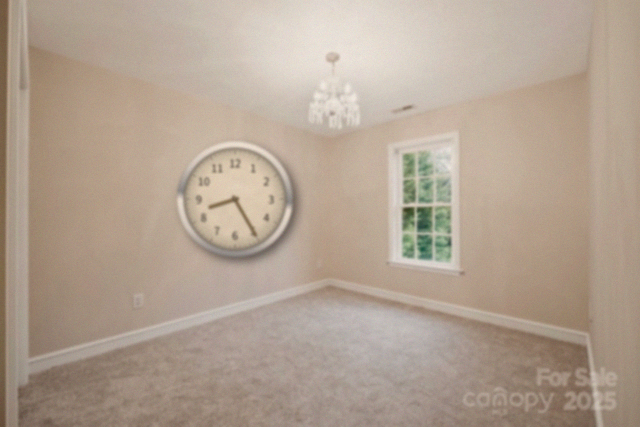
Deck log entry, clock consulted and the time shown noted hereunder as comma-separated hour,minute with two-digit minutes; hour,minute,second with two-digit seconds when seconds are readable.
8,25
